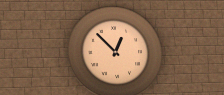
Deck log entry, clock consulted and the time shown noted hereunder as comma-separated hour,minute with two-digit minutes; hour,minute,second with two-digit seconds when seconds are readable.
12,53
